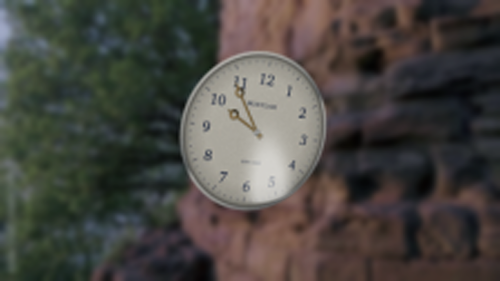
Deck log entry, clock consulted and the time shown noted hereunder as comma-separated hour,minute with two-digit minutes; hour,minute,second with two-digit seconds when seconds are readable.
9,54
